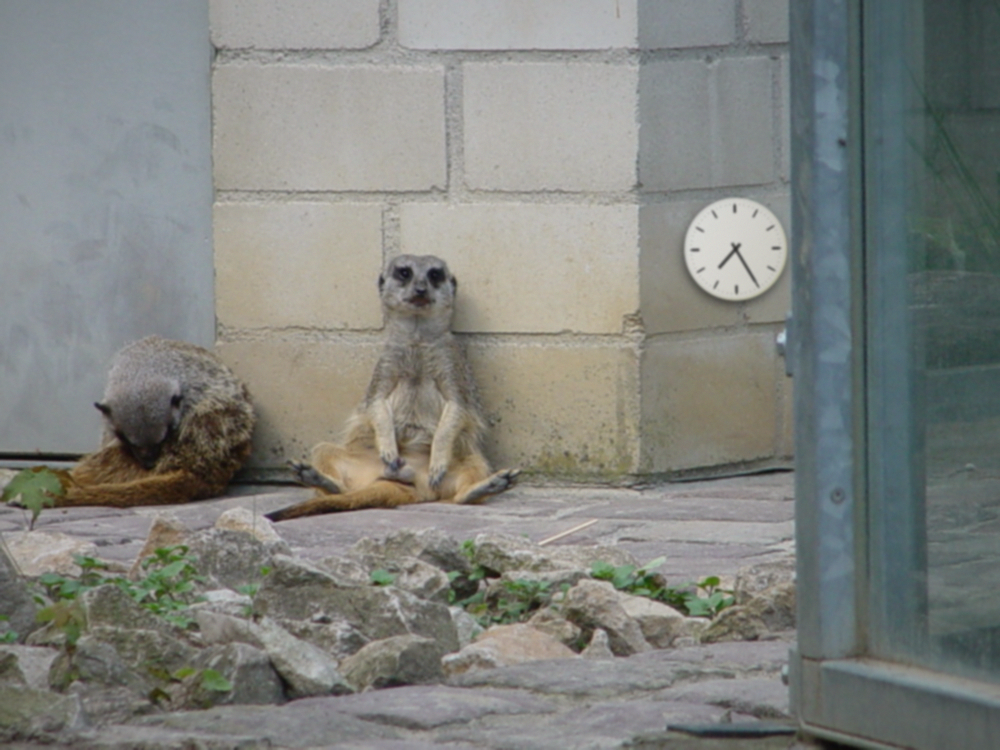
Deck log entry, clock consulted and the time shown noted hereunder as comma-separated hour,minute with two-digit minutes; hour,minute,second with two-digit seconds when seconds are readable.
7,25
